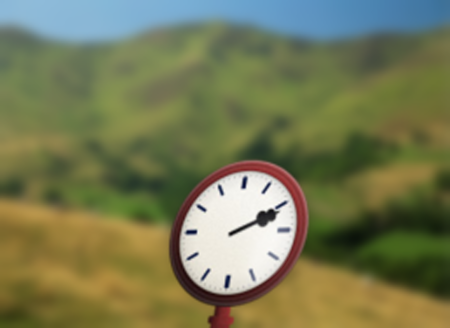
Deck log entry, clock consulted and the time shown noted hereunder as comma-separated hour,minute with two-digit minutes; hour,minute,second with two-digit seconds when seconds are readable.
2,11
